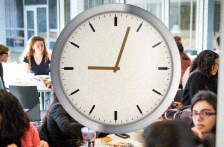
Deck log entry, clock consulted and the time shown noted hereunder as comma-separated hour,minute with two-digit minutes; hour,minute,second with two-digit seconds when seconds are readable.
9,03
